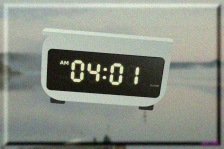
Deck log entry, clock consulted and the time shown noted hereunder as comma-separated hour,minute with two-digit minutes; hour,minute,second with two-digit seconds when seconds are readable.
4,01
